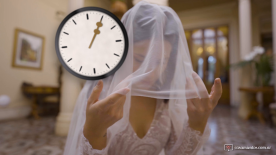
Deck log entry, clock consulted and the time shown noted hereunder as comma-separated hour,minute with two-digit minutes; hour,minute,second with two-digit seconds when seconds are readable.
1,05
